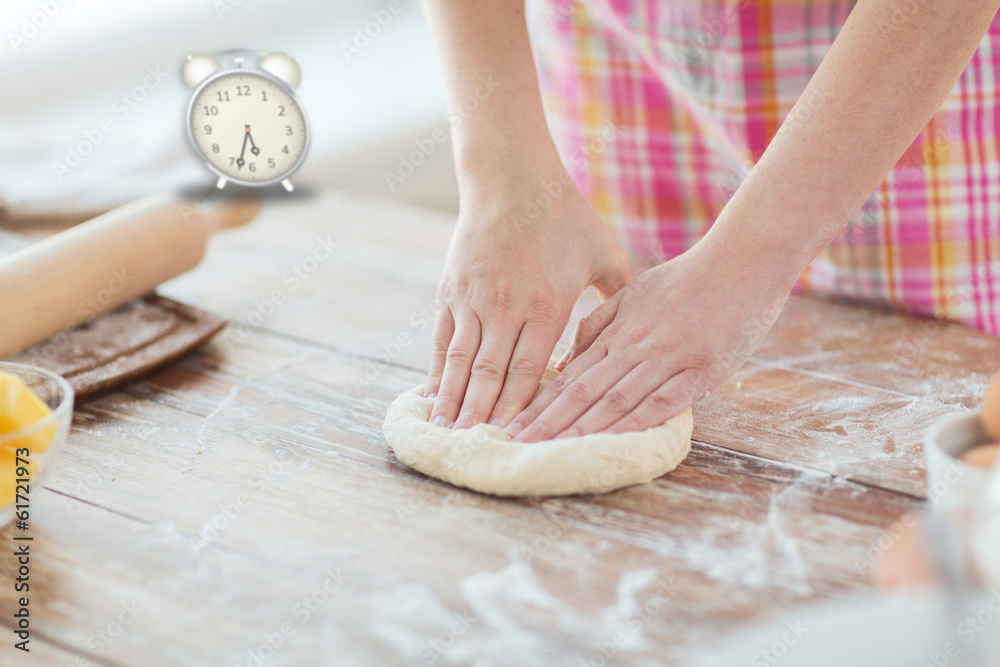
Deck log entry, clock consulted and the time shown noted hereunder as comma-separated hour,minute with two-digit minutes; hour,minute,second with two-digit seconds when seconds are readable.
5,33
